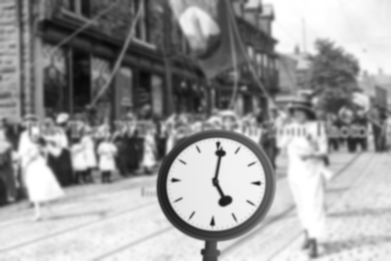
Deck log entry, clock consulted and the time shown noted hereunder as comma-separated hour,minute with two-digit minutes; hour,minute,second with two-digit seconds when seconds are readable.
5,01
